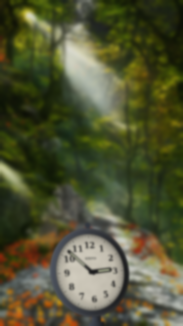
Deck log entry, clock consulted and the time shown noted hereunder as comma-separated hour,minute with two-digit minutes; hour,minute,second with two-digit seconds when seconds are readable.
2,52
